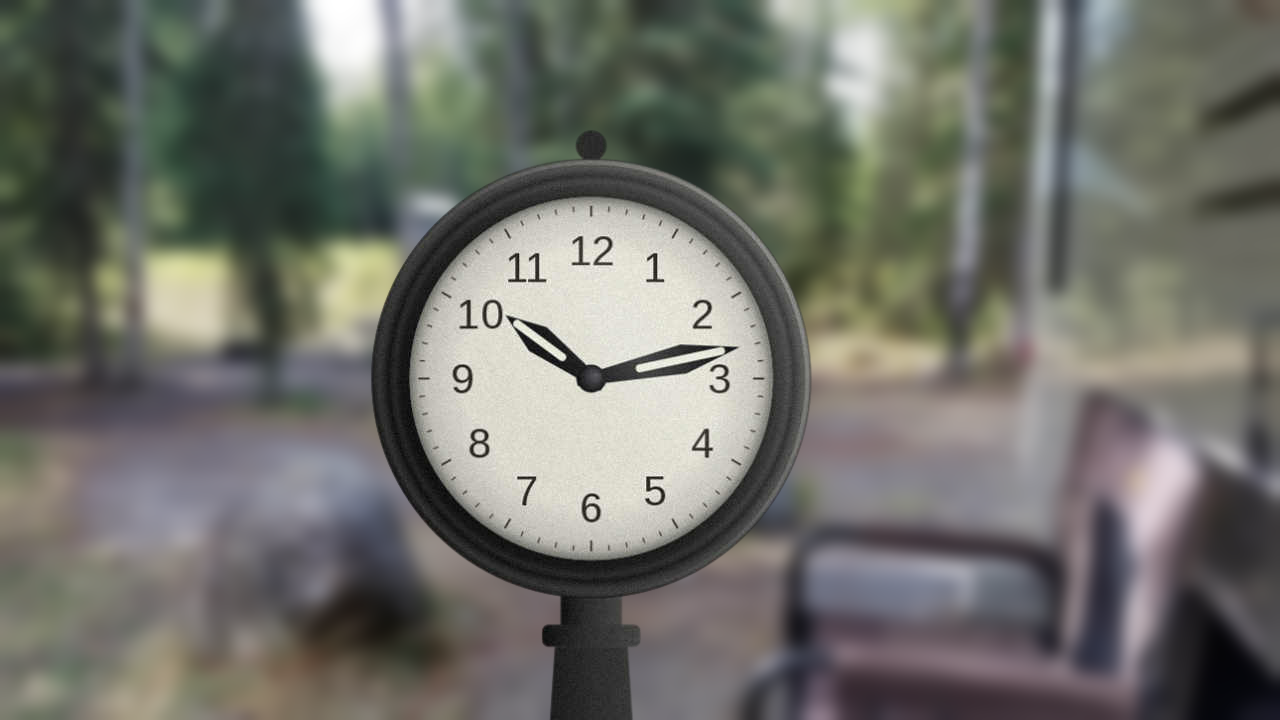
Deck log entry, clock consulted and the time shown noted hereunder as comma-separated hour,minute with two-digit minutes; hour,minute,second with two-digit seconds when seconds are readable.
10,13
